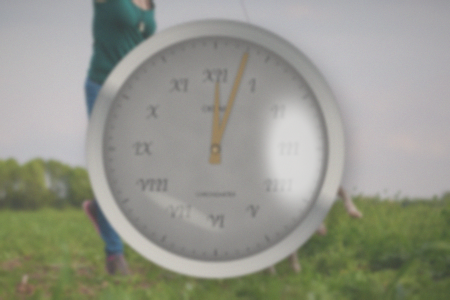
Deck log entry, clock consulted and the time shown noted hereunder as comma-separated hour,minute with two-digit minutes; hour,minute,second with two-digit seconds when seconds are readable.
12,03
